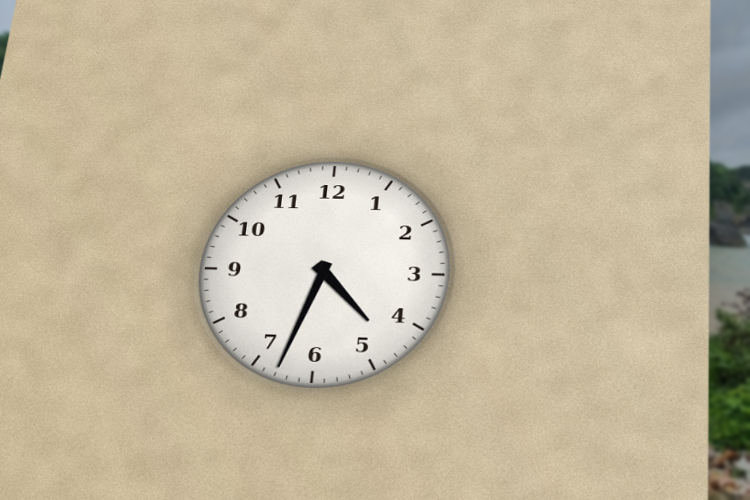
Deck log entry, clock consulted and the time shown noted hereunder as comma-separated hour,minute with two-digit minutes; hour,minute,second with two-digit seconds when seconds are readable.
4,33
